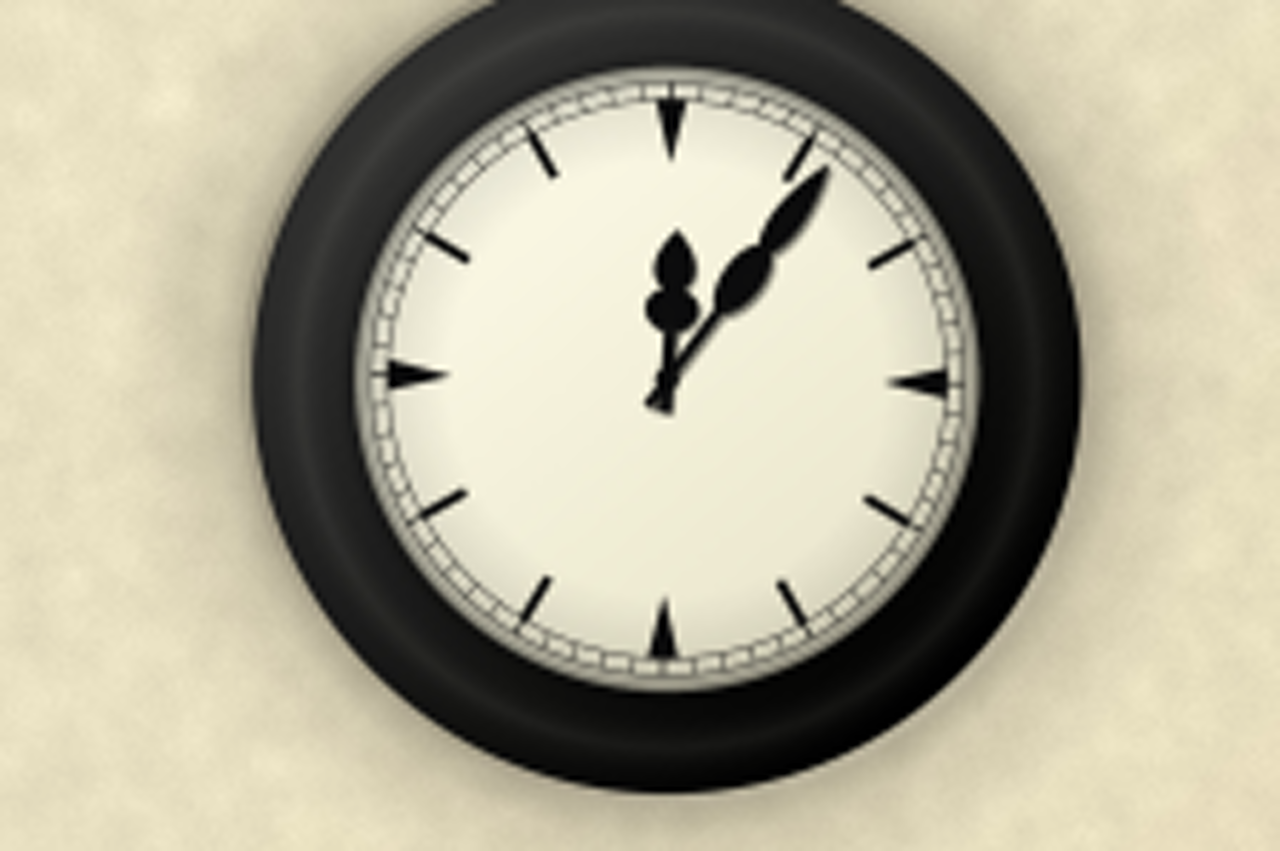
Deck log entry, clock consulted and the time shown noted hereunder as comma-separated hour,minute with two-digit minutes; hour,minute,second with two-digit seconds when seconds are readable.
12,06
